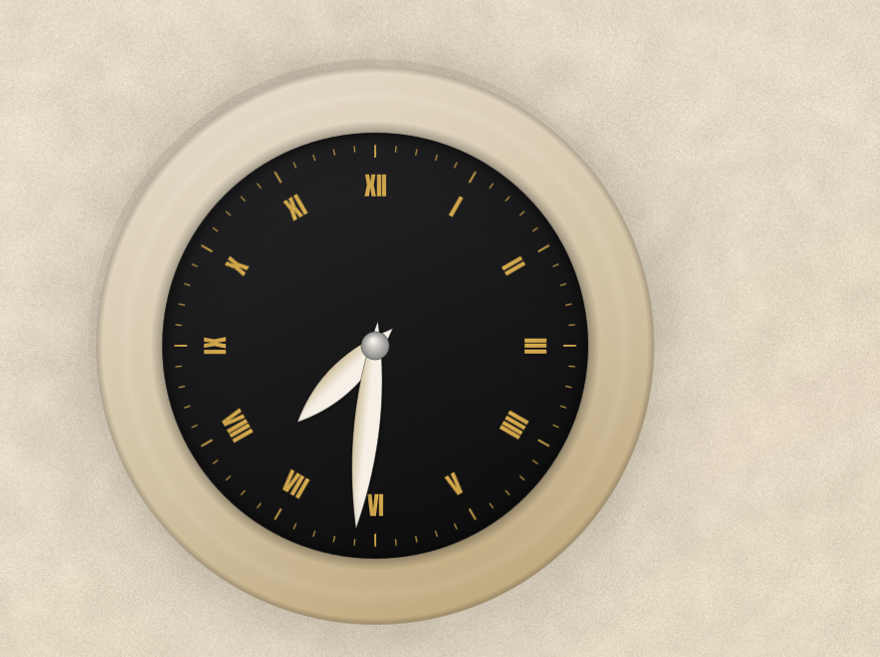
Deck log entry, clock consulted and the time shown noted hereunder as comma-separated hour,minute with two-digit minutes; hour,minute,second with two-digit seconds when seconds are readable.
7,31
